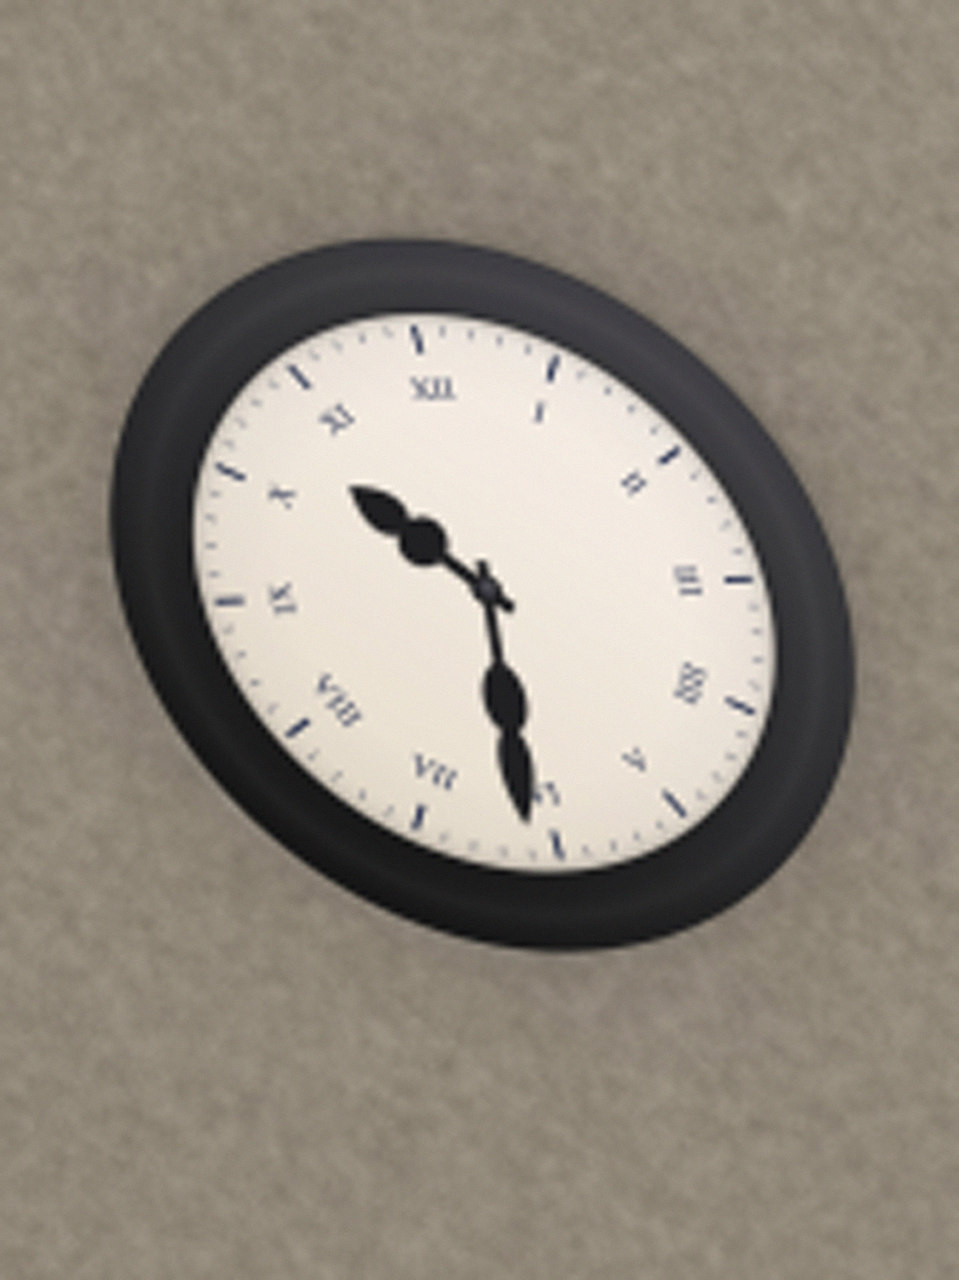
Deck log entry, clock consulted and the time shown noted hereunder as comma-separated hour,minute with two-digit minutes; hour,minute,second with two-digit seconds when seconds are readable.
10,31
